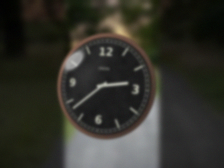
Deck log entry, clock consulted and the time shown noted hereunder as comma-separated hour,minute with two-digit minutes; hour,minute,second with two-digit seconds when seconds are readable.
2,38
